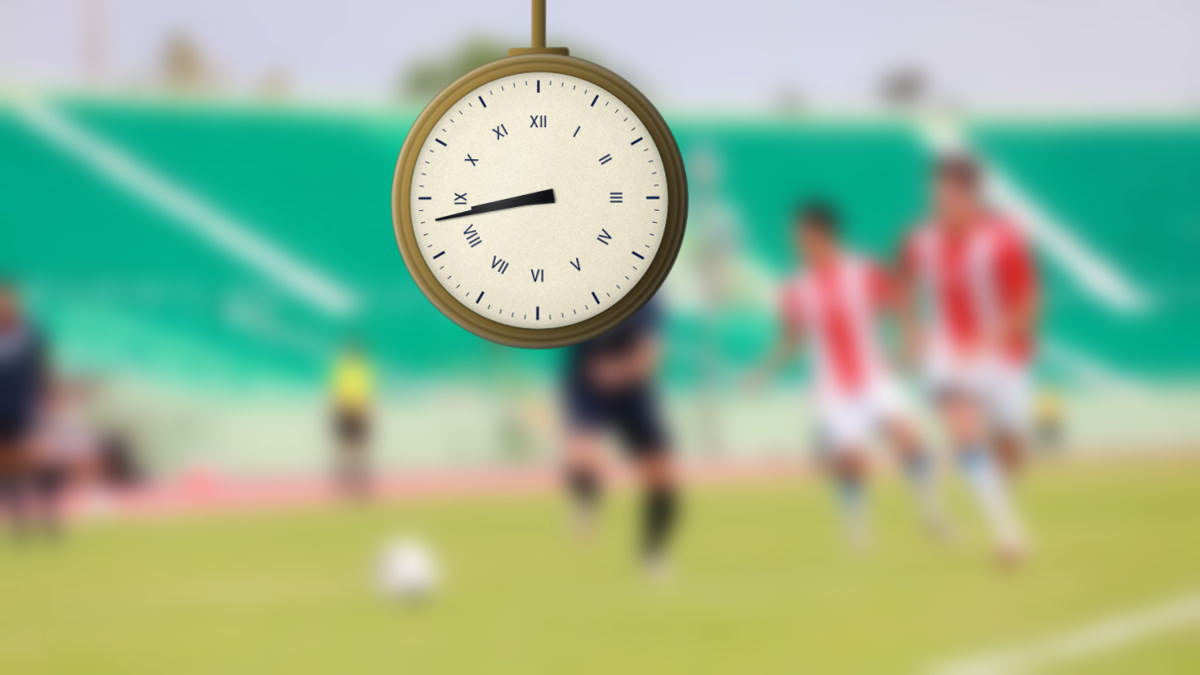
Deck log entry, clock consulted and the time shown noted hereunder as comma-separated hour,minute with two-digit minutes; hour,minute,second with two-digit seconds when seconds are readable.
8,43
